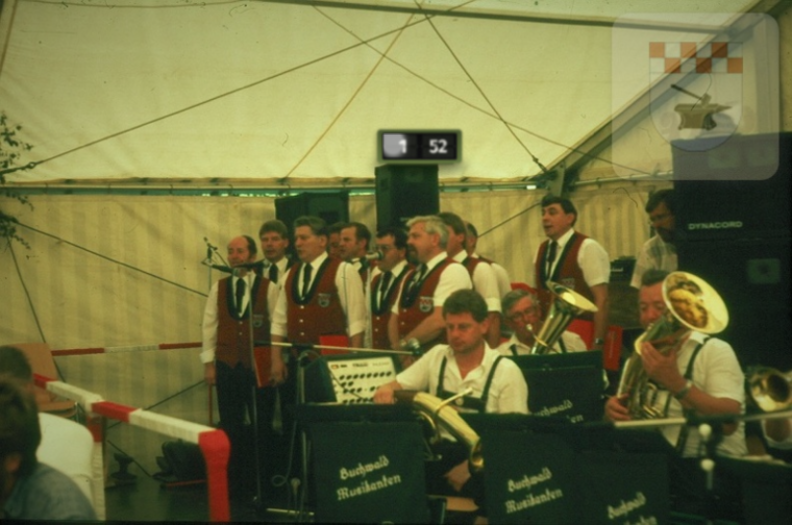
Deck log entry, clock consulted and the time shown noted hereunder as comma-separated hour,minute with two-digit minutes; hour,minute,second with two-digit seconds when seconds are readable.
1,52
